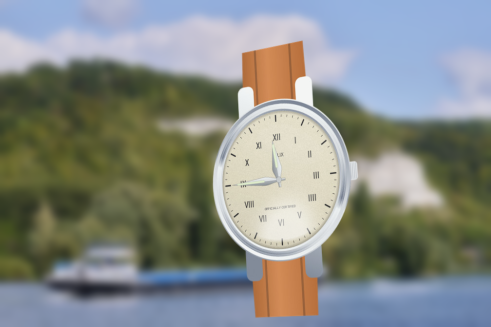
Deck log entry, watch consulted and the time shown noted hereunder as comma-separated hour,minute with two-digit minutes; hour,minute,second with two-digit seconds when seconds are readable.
11,45
